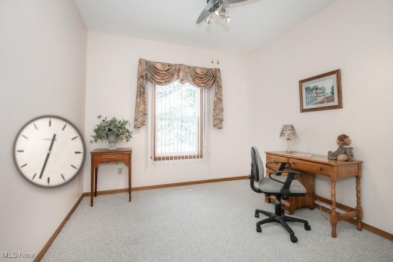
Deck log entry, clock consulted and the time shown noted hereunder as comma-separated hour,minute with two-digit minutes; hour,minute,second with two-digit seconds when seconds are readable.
12,33
